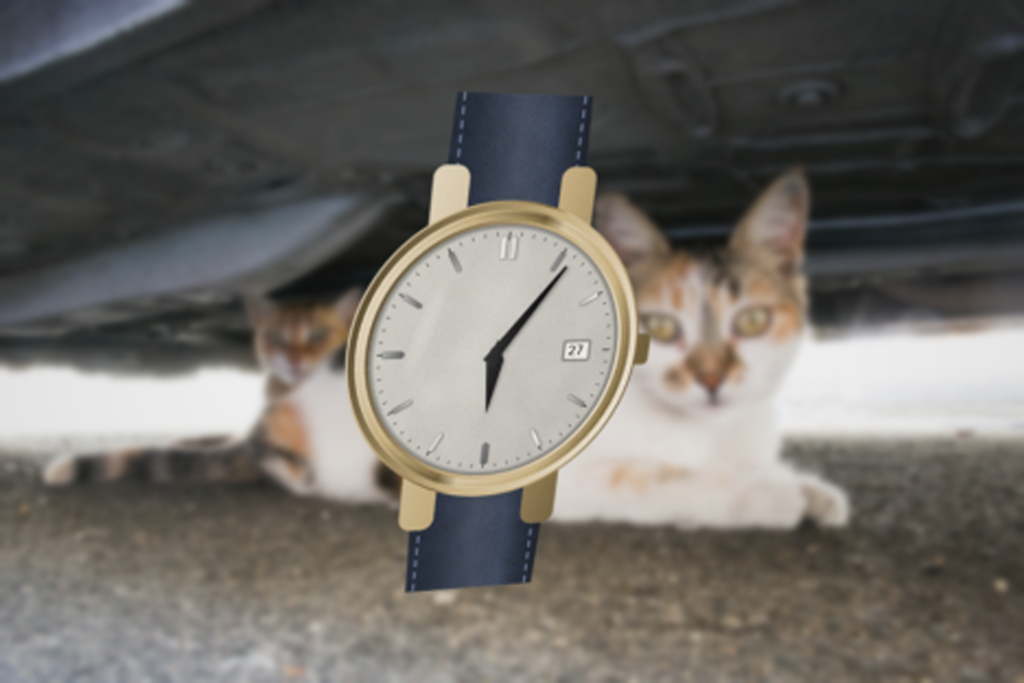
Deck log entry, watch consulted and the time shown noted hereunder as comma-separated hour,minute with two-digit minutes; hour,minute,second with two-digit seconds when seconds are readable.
6,06
